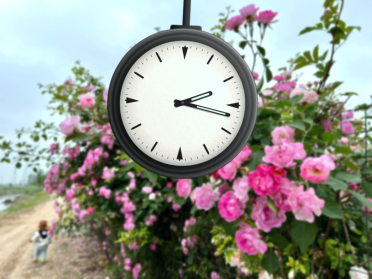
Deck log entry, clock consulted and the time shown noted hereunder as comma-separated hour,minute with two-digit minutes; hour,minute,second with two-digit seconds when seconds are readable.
2,17
